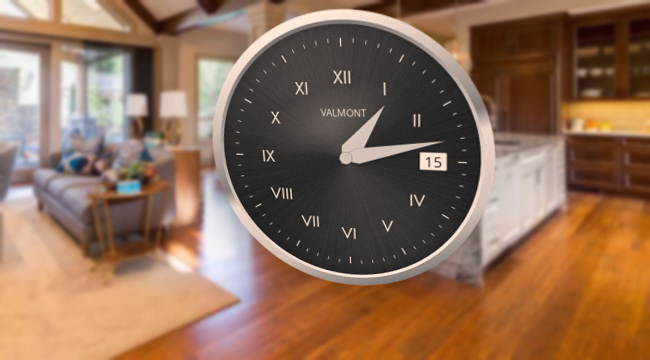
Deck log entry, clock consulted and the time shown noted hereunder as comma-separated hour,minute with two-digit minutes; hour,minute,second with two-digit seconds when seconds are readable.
1,13
